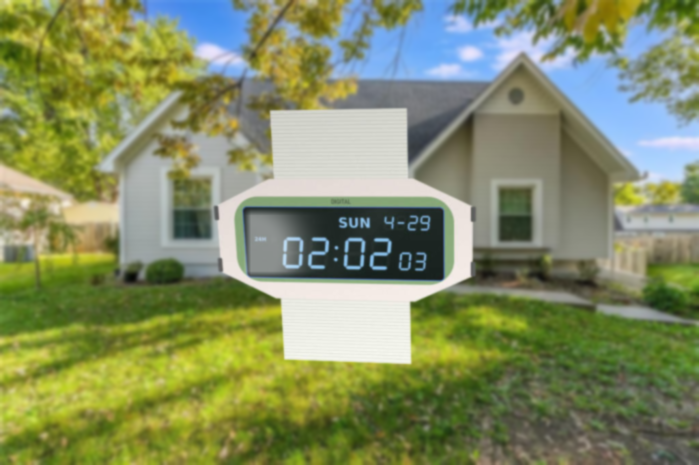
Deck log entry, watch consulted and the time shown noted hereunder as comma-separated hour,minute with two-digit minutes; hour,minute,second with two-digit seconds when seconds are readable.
2,02,03
